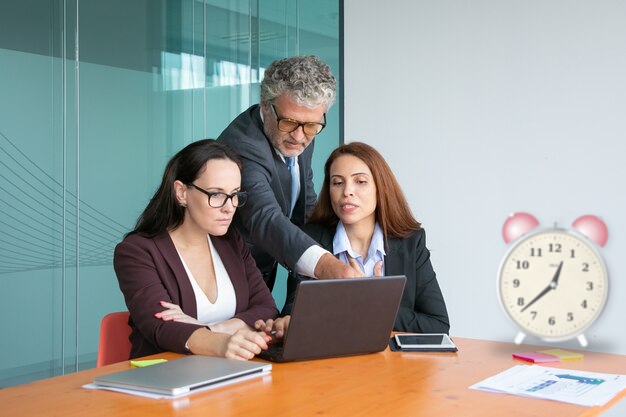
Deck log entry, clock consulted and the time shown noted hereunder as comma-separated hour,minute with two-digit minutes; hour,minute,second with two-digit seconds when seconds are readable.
12,38
